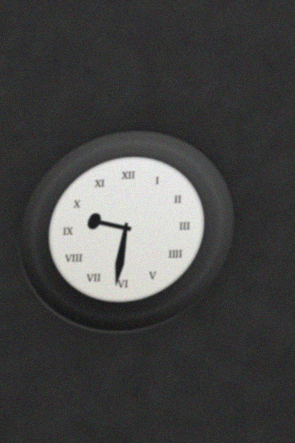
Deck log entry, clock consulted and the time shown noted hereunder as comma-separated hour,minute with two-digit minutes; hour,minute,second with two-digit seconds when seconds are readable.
9,31
